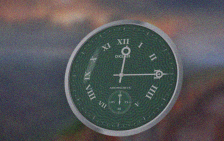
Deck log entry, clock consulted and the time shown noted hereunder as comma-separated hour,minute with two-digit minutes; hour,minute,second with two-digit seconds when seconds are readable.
12,15
